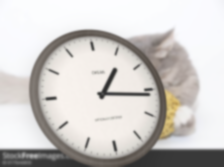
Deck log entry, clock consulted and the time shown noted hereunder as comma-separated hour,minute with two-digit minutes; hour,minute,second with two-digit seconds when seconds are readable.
1,16
